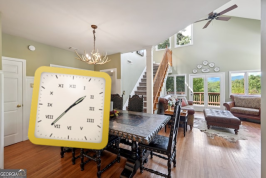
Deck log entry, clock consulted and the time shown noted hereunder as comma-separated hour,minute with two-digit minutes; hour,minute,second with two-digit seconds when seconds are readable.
1,37
